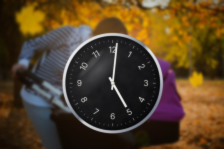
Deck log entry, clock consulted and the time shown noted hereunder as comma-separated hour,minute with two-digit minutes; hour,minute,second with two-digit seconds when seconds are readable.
5,01
